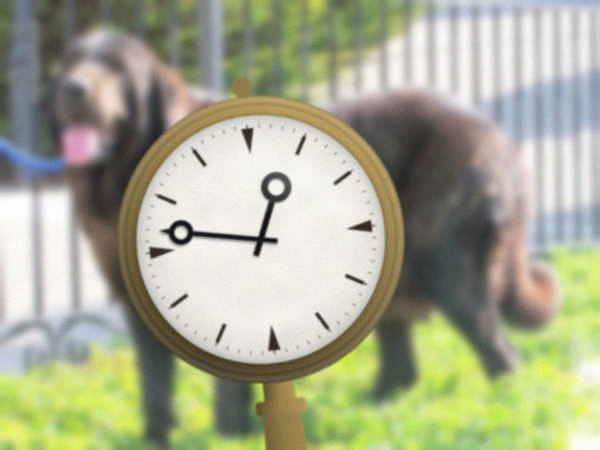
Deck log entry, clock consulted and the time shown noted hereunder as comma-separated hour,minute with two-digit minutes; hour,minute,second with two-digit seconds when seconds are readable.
12,47
